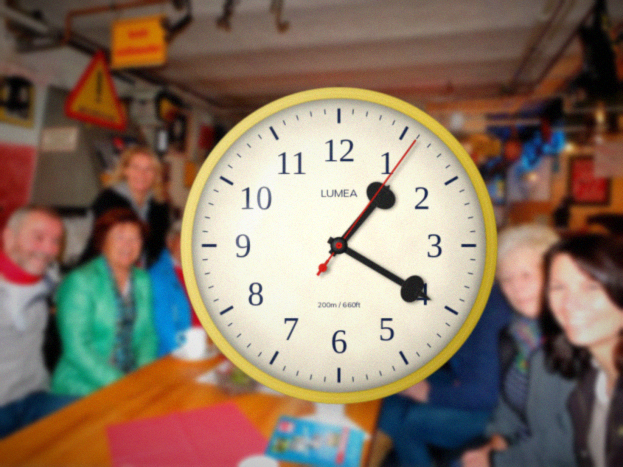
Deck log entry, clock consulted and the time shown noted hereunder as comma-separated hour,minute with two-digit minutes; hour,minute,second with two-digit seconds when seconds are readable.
1,20,06
